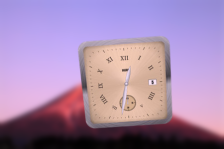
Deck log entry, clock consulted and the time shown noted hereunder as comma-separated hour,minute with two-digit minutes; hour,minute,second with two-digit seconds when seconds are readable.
12,32
